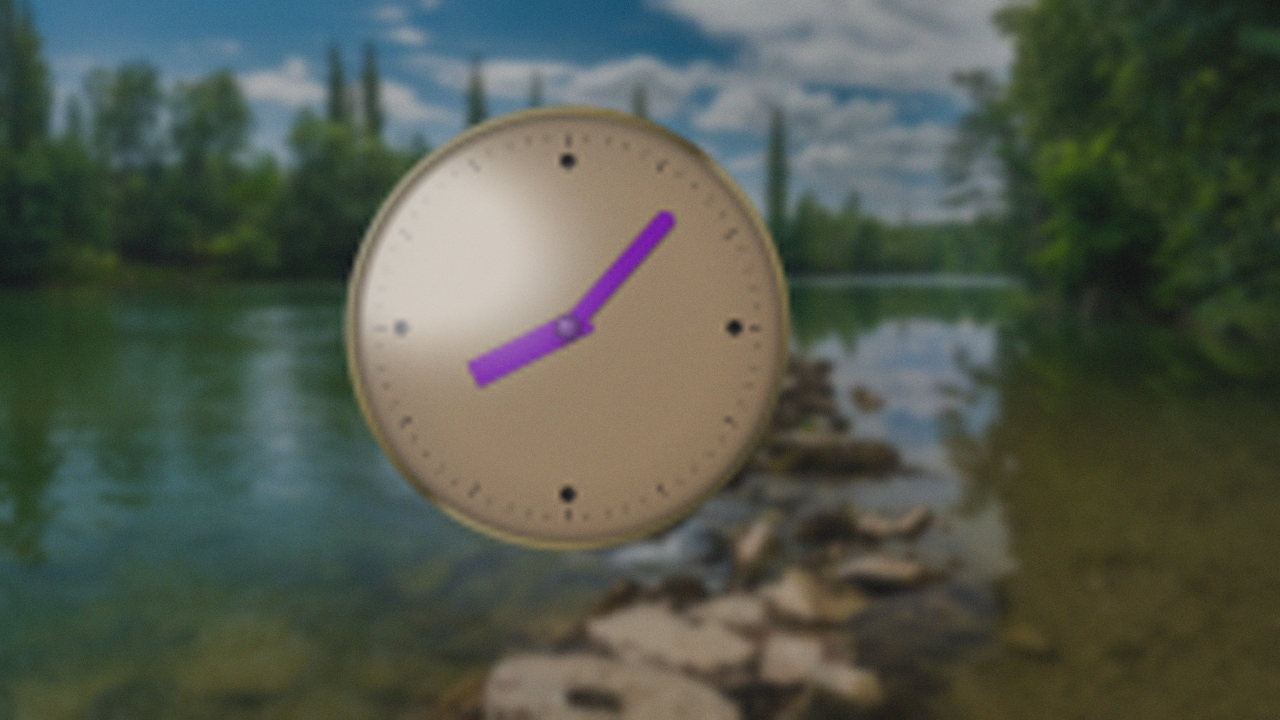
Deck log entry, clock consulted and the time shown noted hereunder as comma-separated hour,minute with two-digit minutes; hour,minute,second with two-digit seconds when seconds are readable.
8,07
